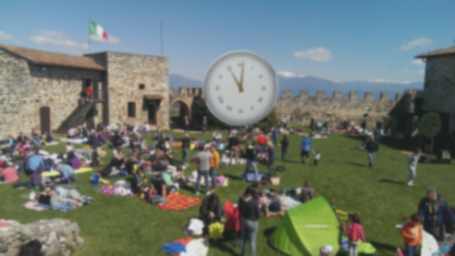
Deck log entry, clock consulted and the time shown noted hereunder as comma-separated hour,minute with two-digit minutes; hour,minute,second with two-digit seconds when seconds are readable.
11,01
